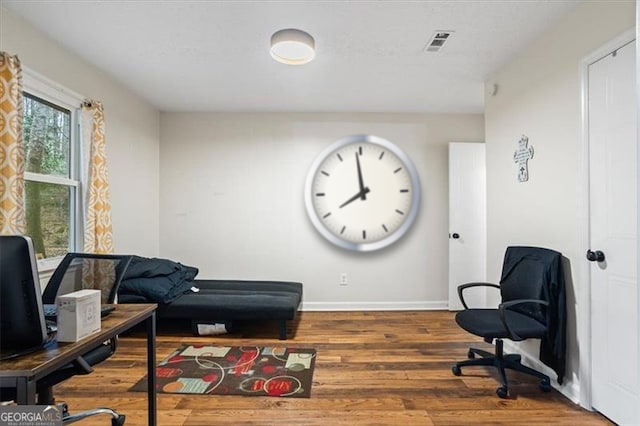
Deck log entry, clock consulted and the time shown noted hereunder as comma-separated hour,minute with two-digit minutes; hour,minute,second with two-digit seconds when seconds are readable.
7,59
